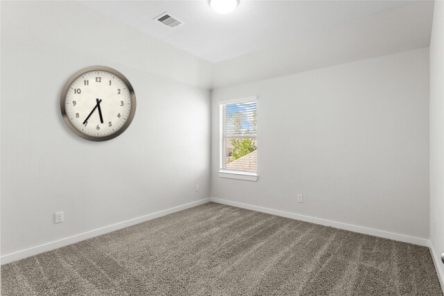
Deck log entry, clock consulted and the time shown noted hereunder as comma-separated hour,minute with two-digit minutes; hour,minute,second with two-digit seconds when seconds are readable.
5,36
